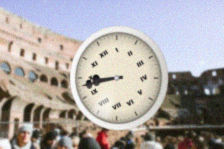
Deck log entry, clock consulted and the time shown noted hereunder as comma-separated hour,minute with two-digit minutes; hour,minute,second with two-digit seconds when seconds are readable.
9,48
